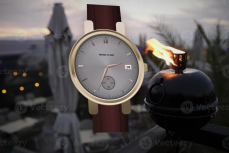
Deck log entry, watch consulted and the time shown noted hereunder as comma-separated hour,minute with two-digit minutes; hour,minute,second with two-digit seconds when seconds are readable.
2,34
